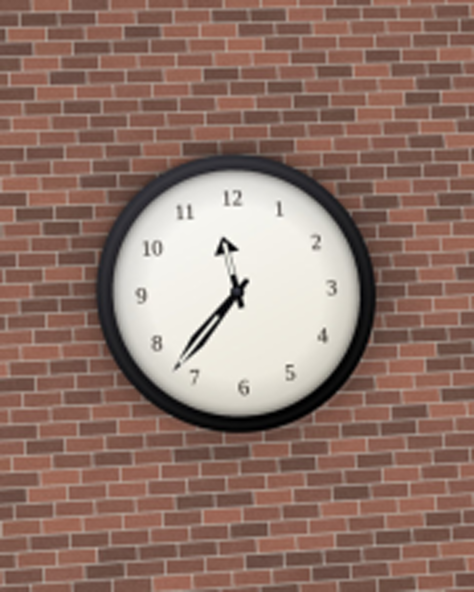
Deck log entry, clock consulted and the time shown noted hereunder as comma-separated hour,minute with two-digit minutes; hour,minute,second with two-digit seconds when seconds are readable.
11,37
